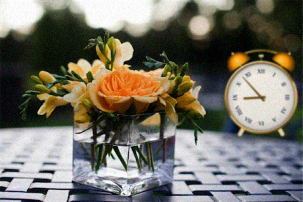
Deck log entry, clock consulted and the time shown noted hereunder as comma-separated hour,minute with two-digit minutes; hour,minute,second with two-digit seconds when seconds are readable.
8,53
